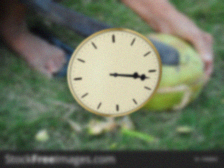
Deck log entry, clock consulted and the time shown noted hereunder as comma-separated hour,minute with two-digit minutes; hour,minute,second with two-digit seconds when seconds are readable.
3,17
